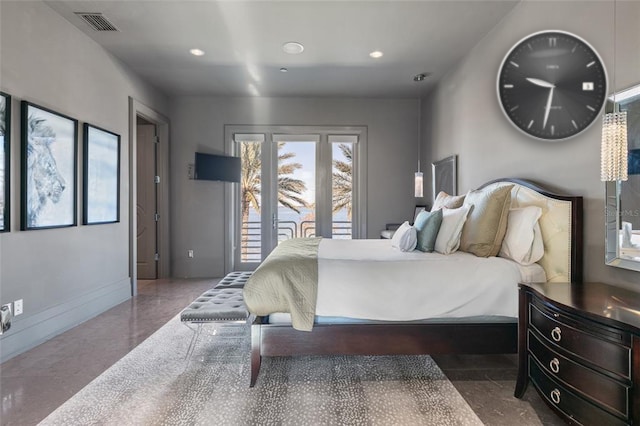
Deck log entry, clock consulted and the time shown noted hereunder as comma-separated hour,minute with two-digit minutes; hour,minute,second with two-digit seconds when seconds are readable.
9,32
